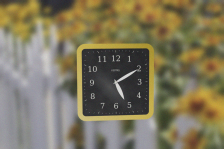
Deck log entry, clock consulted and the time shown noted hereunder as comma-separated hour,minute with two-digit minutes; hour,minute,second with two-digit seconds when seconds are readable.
5,10
